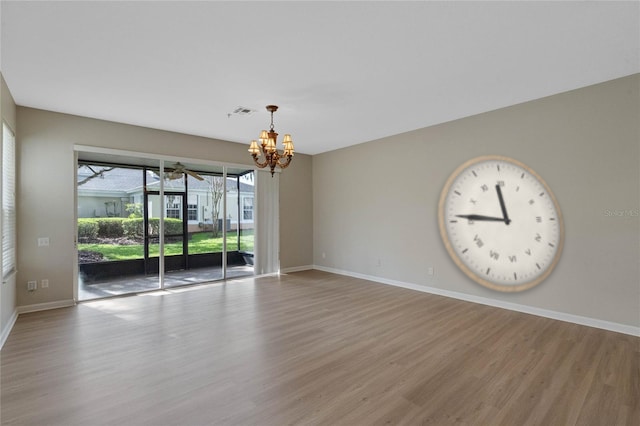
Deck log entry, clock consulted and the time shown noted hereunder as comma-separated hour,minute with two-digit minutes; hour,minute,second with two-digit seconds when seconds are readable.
11,46
